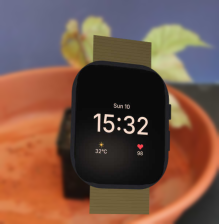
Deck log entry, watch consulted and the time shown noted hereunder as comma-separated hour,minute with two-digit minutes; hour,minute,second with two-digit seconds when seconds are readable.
15,32
